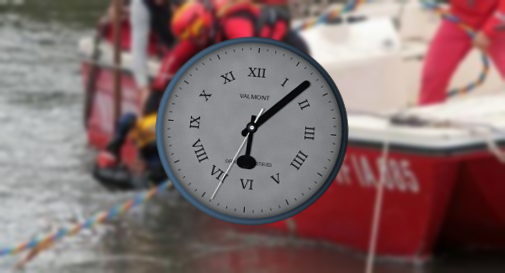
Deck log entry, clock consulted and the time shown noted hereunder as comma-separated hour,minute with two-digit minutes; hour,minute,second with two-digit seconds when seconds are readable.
6,07,34
